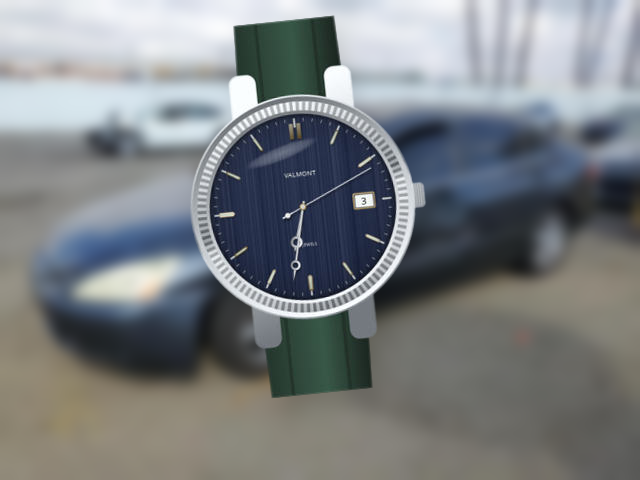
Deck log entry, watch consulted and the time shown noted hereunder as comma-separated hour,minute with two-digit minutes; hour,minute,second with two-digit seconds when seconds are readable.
6,32,11
